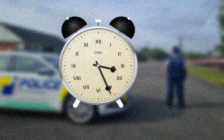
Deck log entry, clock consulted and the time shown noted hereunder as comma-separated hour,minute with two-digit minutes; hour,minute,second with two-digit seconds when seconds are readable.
3,26
